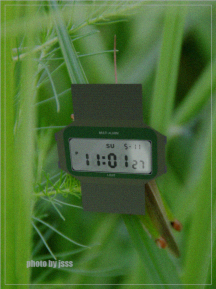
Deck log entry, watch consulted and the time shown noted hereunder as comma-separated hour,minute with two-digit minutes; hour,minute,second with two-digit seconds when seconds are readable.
11,01,27
